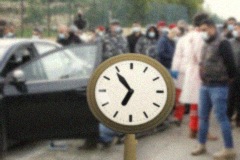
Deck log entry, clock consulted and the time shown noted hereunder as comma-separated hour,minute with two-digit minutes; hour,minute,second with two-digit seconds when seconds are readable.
6,54
